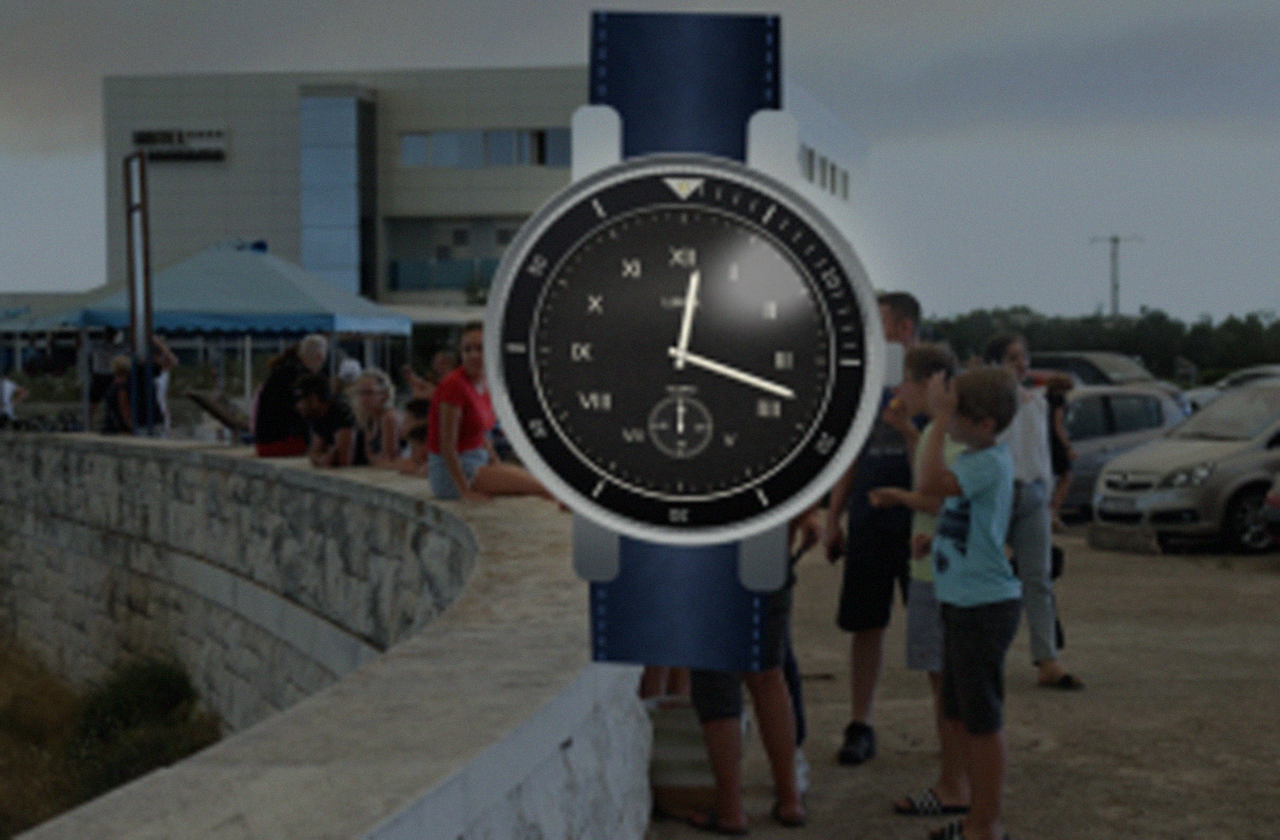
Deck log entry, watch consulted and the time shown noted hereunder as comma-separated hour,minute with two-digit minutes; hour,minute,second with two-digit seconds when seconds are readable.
12,18
